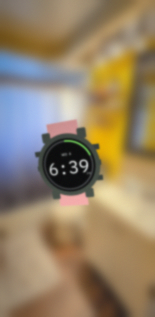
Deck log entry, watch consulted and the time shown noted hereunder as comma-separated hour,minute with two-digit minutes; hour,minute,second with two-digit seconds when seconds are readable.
6,39
